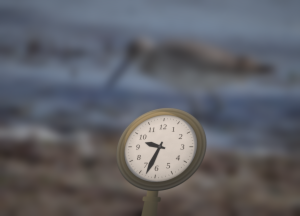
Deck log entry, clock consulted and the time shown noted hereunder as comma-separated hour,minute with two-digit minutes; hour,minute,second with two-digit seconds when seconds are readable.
9,33
